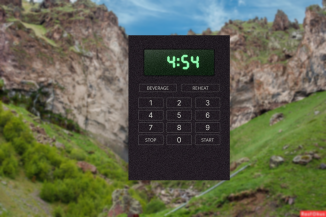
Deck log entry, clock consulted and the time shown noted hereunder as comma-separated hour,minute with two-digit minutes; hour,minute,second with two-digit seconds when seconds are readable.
4,54
